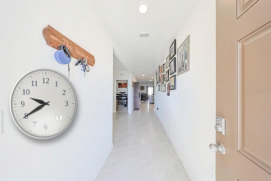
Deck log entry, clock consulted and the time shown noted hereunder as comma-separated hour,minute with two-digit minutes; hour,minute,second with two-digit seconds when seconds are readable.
9,40
